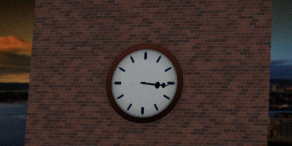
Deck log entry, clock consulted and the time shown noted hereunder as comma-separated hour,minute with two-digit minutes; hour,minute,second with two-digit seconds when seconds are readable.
3,16
